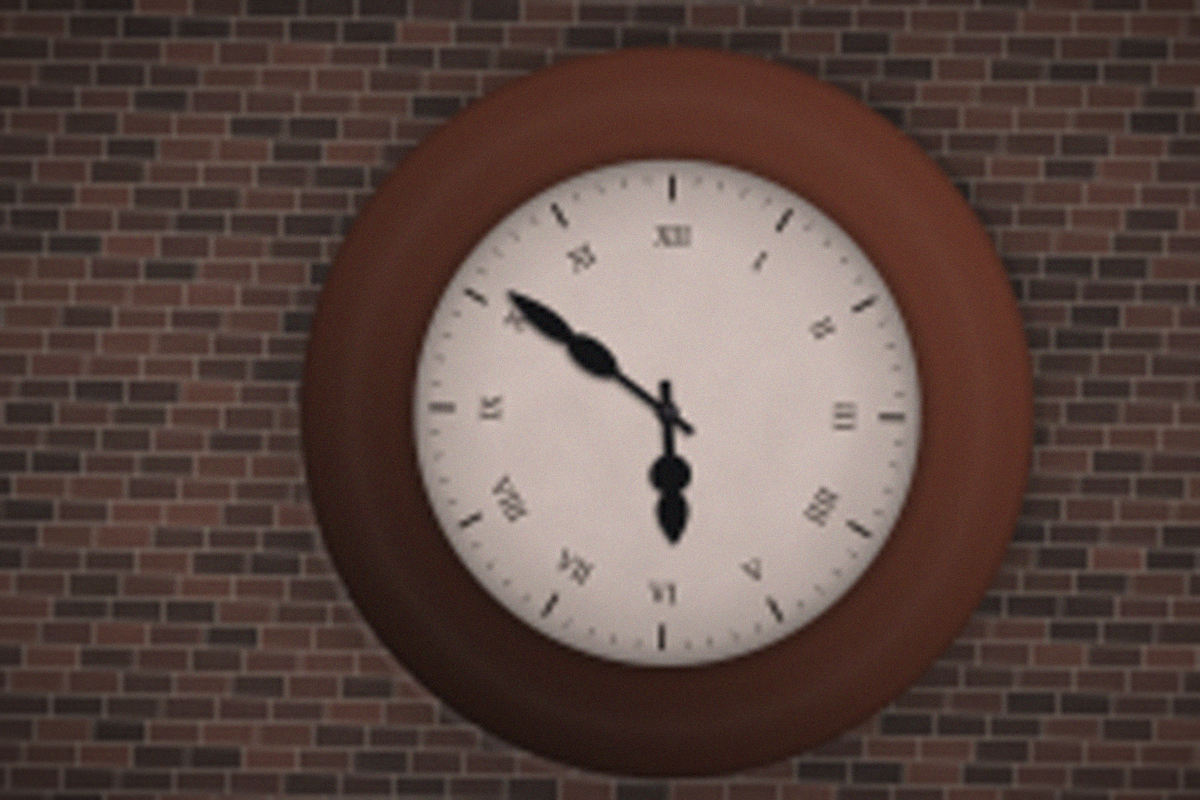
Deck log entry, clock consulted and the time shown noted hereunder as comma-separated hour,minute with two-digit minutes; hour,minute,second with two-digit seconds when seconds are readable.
5,51
